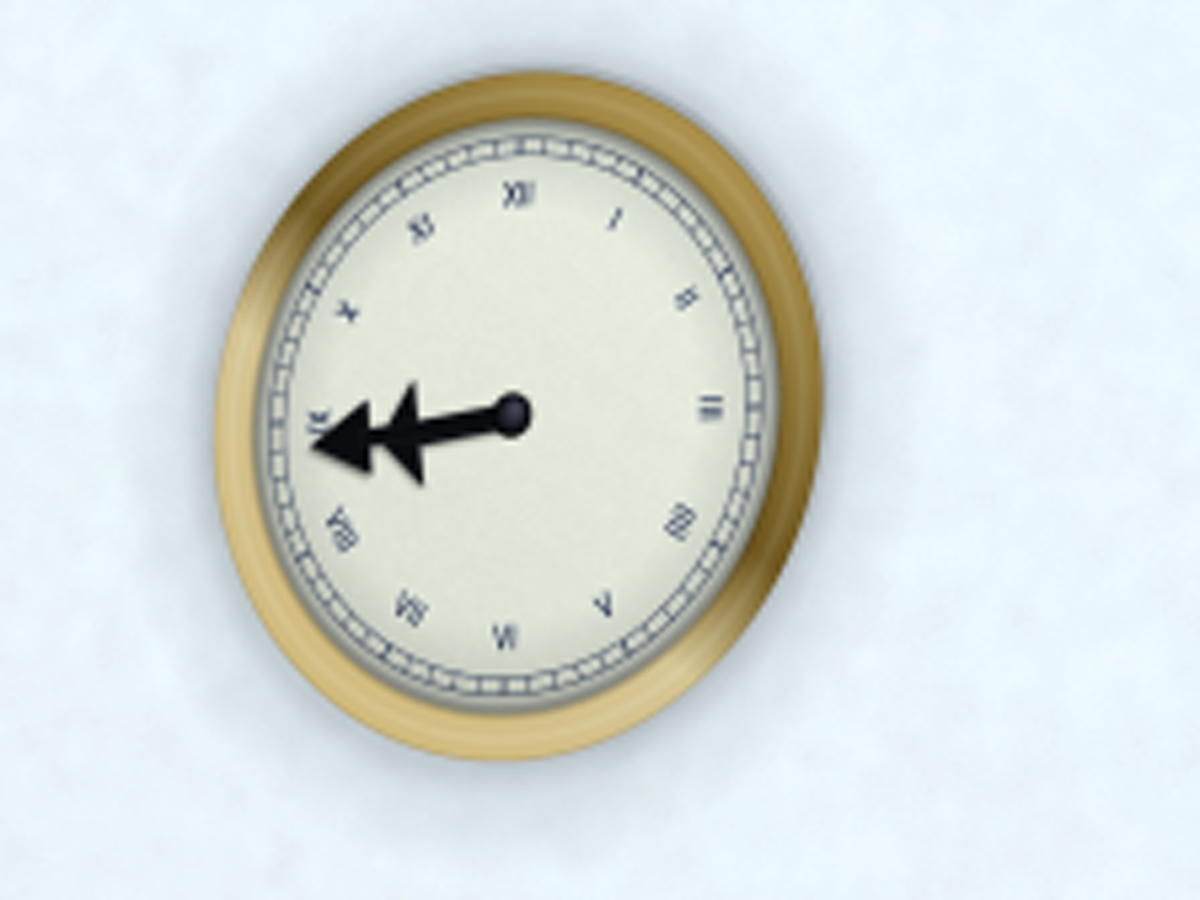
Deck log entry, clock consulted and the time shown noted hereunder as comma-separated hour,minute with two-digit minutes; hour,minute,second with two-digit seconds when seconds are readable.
8,44
